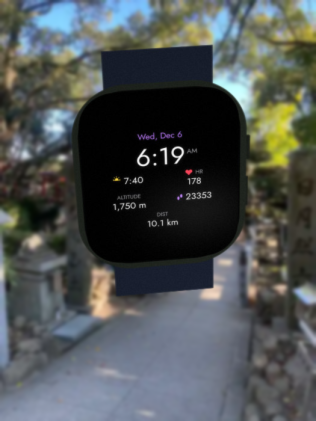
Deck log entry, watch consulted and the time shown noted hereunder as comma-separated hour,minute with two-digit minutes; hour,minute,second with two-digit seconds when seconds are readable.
6,19
